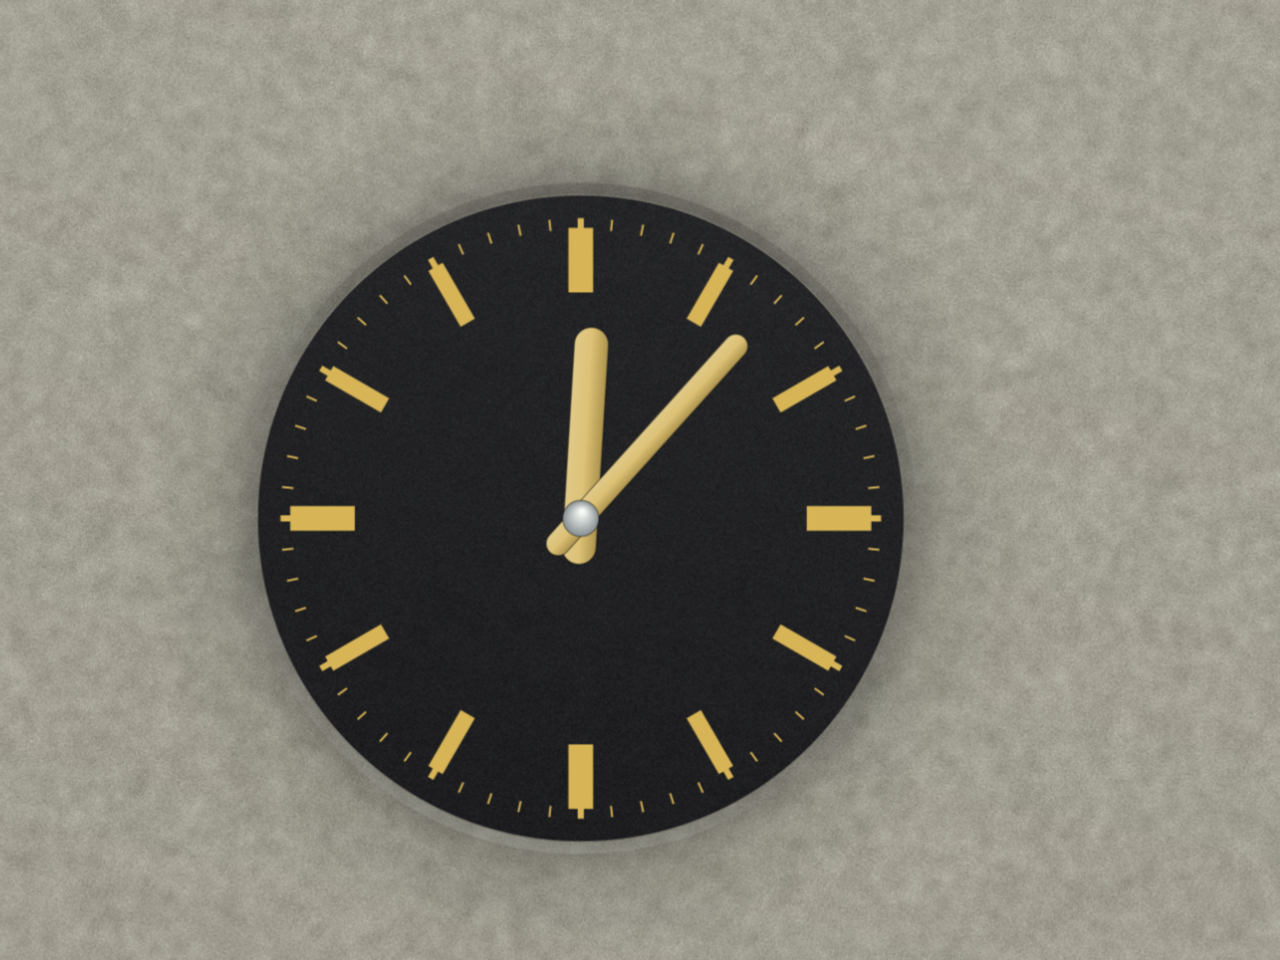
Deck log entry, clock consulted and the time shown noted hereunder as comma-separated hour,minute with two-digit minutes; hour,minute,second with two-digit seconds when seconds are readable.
12,07
